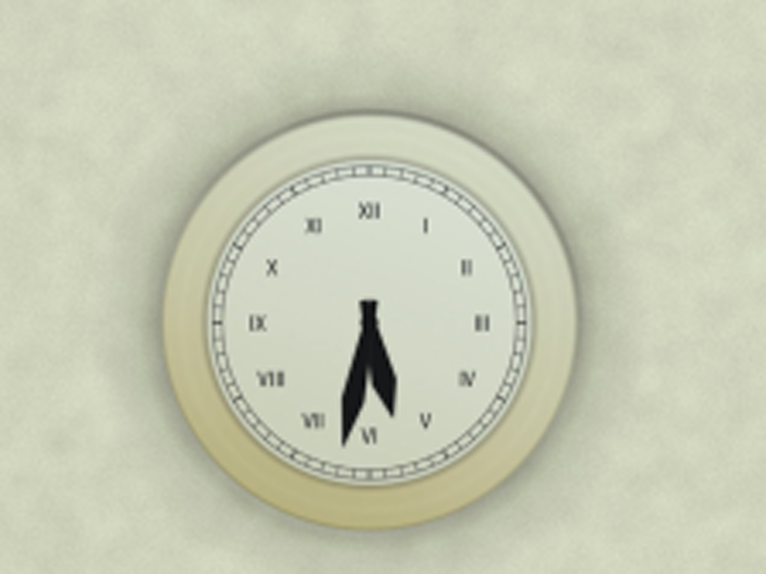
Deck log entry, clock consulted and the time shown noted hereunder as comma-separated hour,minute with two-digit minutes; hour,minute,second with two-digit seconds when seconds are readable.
5,32
